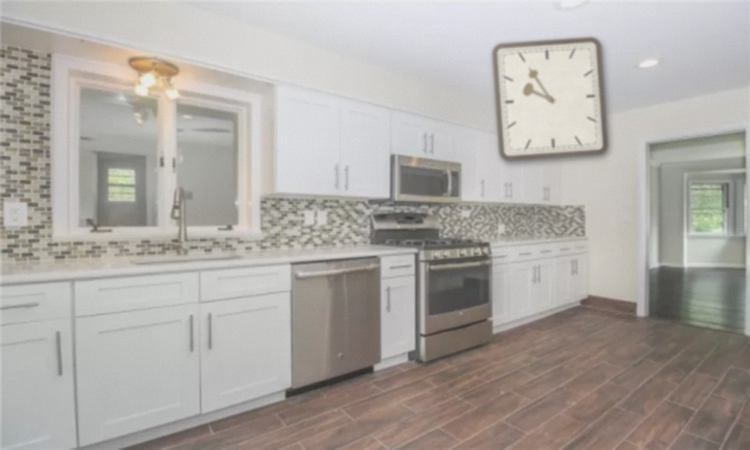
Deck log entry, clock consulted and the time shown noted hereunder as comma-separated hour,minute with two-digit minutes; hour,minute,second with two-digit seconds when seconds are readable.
9,55
